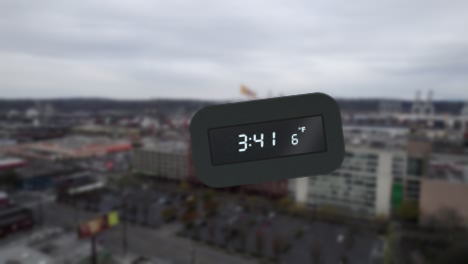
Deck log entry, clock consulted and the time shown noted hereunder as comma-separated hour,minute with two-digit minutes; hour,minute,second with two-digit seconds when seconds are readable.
3,41
